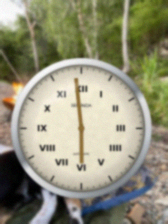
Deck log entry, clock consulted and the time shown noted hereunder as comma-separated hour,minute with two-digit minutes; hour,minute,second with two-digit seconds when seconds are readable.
5,59
